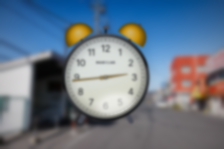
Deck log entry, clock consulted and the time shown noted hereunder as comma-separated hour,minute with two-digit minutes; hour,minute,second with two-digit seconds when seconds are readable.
2,44
